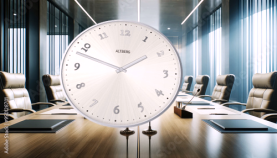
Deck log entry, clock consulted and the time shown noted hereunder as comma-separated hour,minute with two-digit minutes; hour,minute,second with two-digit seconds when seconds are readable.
1,48
